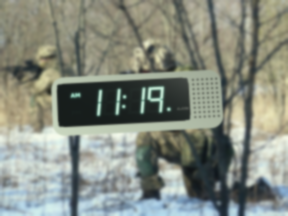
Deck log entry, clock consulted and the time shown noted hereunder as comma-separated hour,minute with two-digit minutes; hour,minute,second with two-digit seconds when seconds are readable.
11,19
